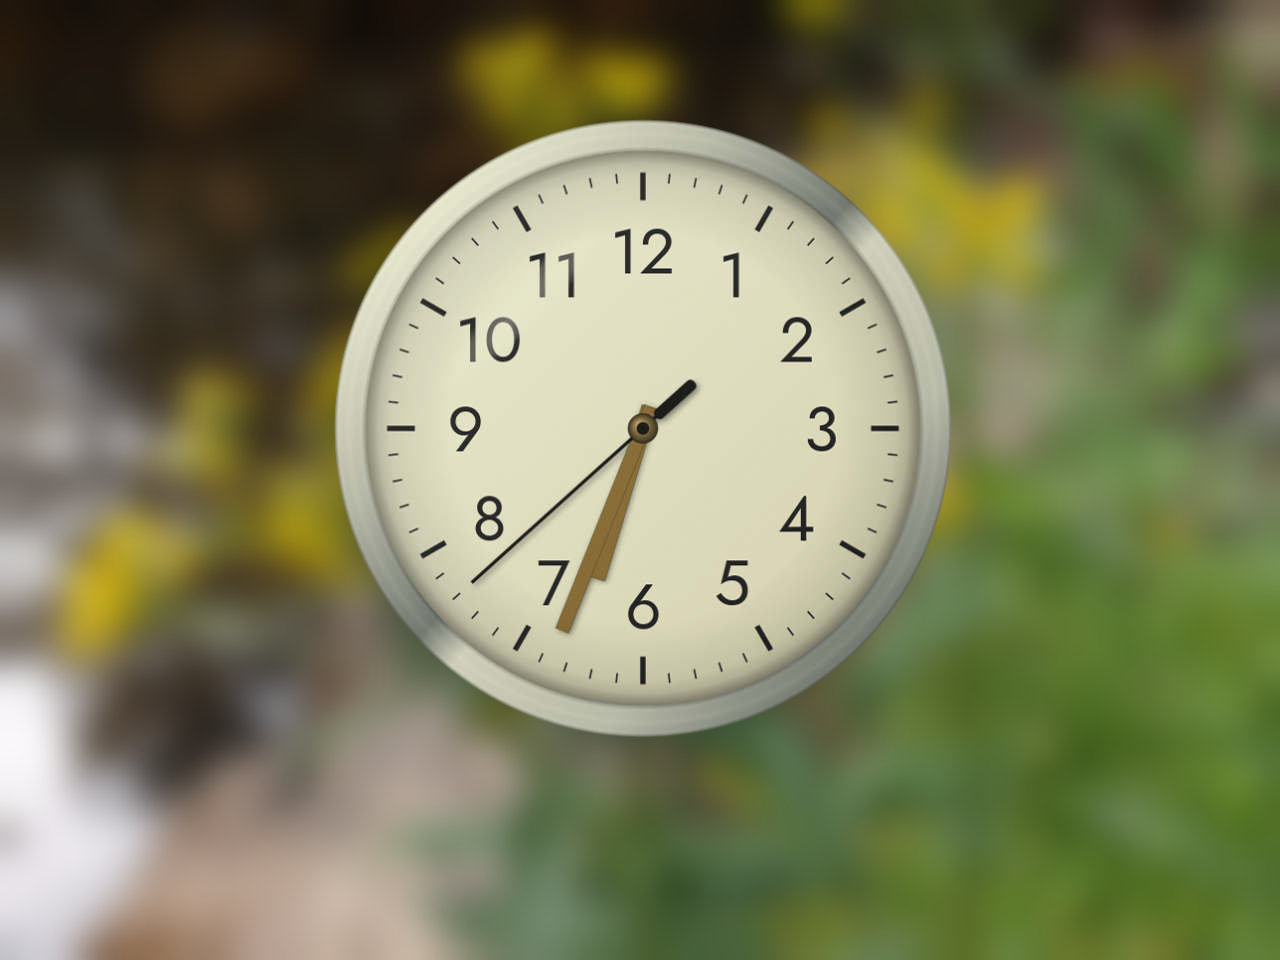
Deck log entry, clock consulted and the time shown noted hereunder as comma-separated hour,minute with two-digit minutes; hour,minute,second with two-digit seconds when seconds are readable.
6,33,38
